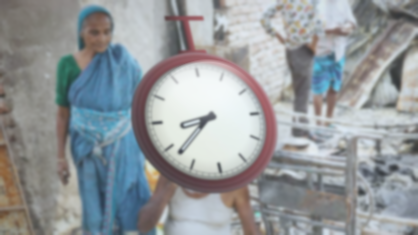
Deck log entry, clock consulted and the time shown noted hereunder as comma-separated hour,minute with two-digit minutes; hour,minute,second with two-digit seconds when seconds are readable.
8,38
